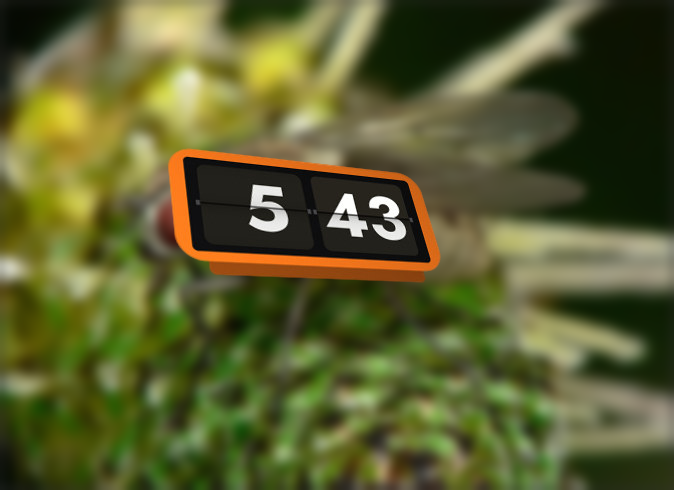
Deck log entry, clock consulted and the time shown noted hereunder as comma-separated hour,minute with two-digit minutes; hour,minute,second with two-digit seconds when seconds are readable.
5,43
